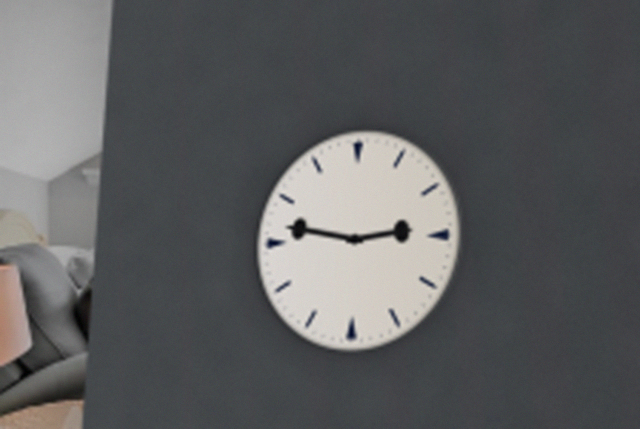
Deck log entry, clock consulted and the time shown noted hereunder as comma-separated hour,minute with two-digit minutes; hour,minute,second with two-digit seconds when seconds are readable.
2,47
